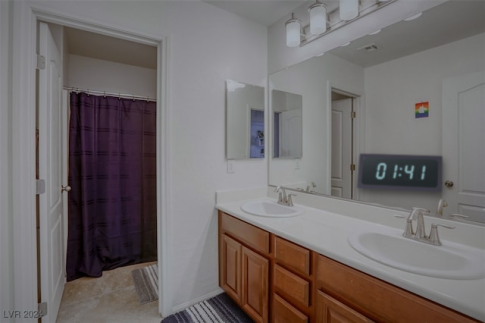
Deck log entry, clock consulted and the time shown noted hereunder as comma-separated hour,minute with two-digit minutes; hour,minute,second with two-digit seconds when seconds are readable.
1,41
